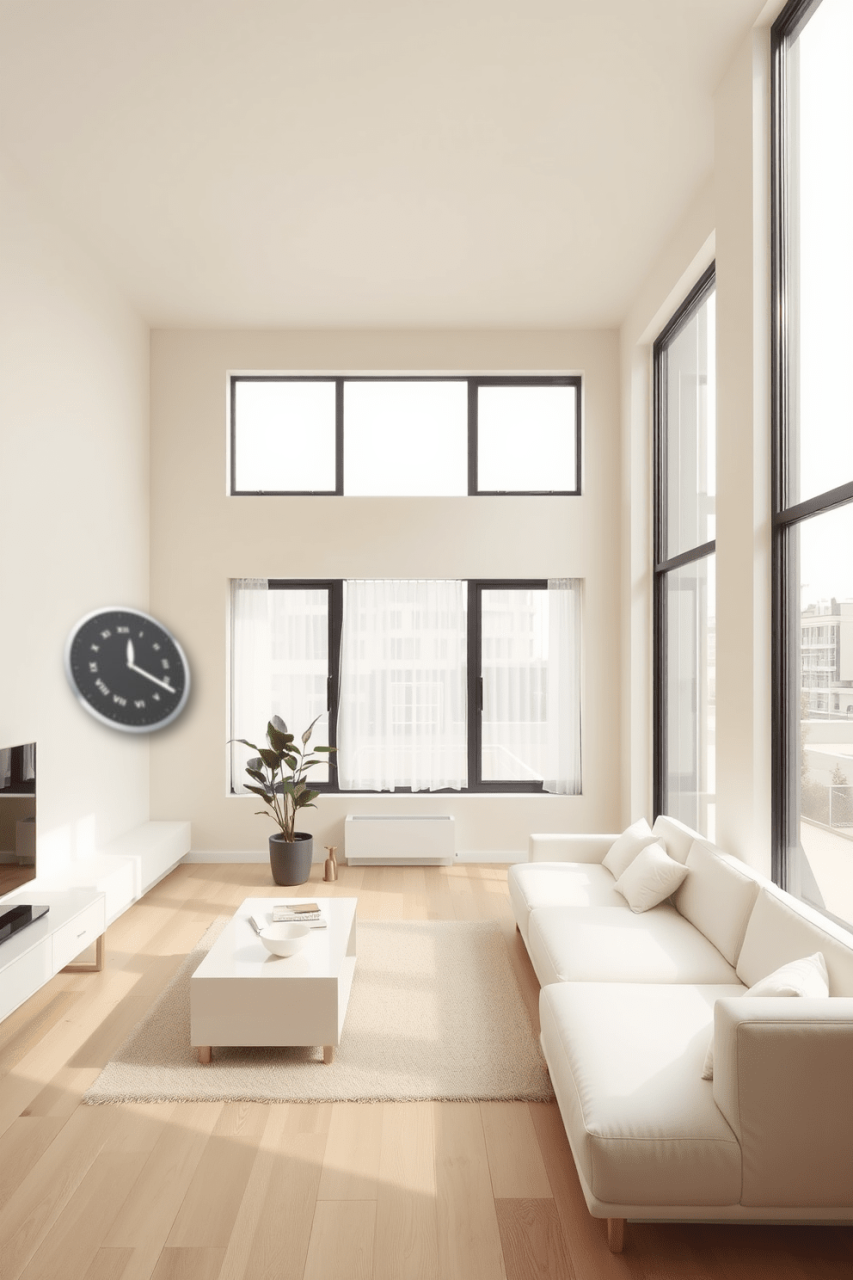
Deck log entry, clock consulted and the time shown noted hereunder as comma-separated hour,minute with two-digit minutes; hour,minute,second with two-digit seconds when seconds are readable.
12,21
